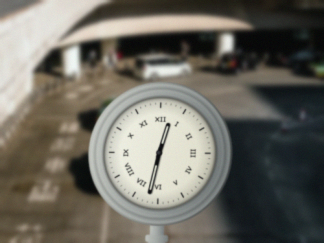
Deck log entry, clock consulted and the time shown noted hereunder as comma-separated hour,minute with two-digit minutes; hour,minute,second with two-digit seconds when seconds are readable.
12,32
